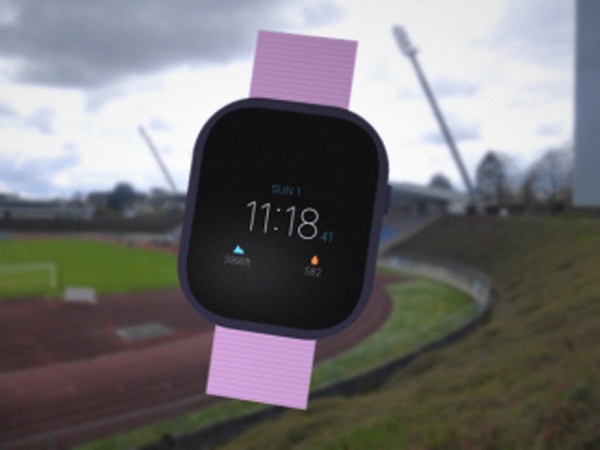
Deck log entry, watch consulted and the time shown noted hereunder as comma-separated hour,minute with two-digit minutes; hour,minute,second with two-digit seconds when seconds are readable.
11,18,41
